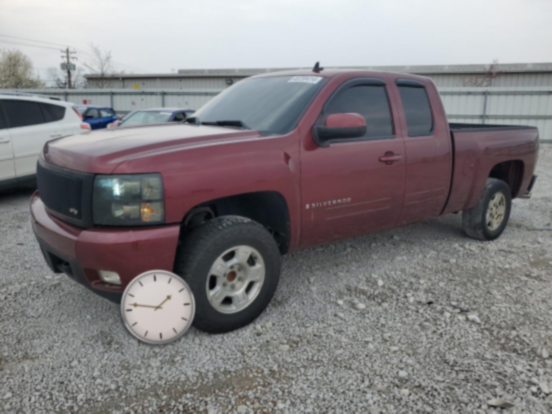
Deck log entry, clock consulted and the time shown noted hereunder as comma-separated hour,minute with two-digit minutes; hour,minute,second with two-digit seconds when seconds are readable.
1,47
